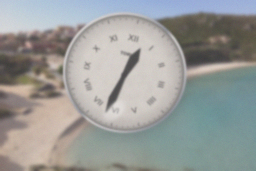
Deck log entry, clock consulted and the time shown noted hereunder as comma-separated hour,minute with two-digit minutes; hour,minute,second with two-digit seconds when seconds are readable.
12,32
